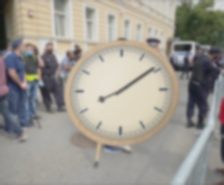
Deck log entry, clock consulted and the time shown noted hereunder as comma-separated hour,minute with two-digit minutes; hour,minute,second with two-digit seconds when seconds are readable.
8,09
